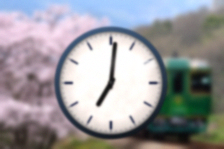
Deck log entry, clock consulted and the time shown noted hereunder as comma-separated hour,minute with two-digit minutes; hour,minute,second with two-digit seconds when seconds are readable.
7,01
